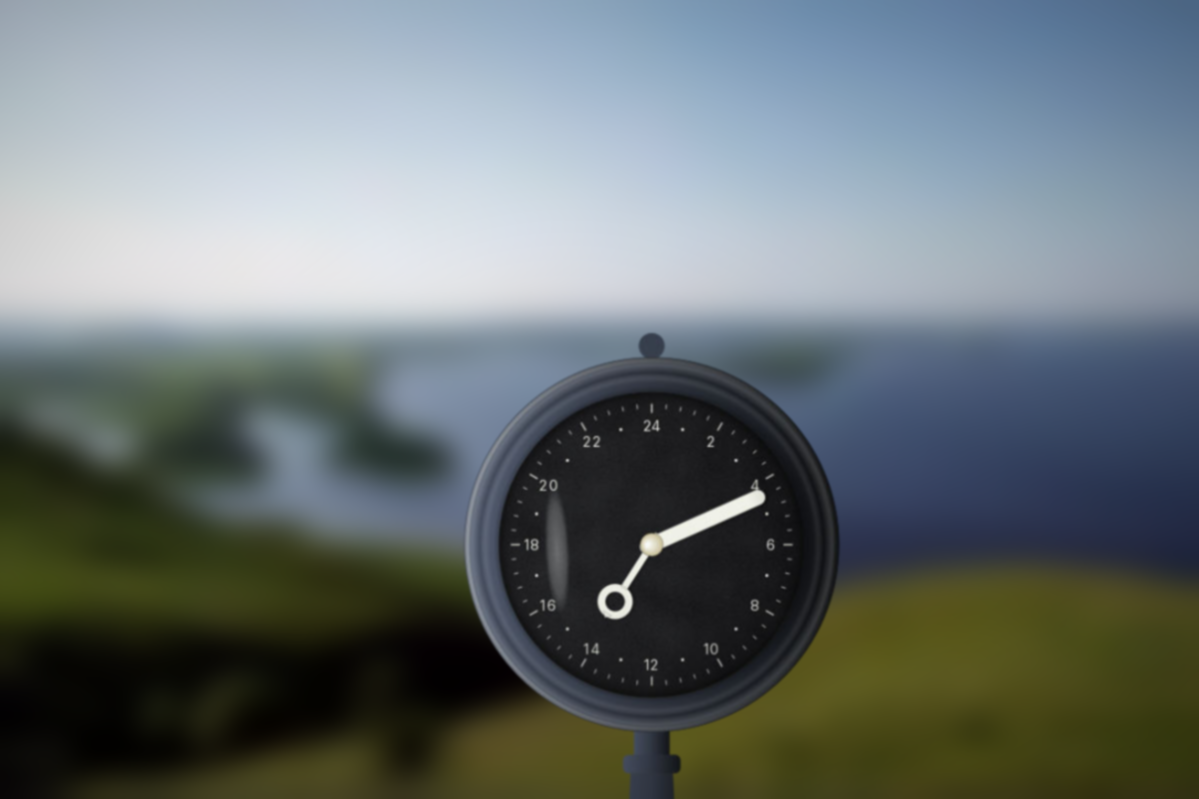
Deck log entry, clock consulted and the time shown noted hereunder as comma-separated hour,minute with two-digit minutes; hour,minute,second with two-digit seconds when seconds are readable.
14,11
